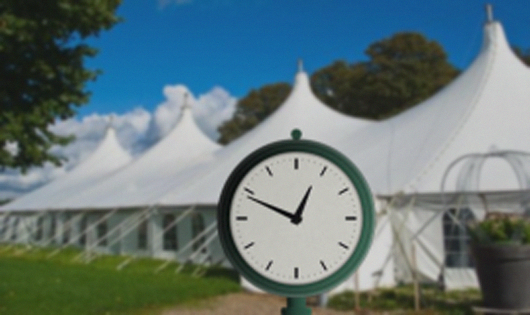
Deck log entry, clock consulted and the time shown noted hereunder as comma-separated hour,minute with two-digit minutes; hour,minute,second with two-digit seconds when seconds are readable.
12,49
